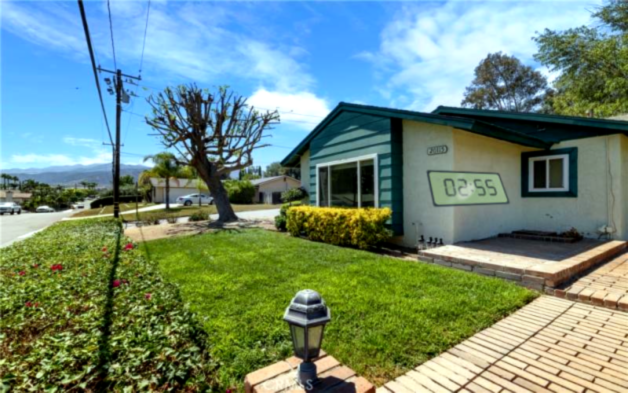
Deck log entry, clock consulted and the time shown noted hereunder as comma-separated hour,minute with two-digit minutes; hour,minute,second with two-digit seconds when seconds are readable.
2,55
